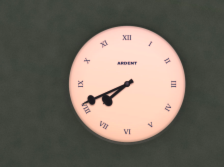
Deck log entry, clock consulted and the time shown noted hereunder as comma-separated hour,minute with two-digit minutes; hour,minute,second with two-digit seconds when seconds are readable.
7,41
